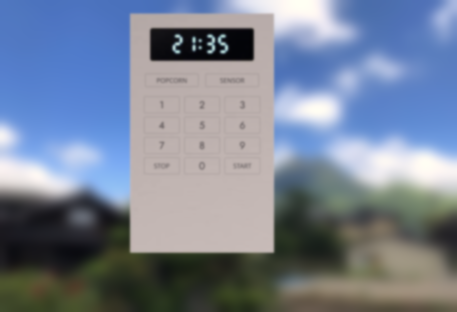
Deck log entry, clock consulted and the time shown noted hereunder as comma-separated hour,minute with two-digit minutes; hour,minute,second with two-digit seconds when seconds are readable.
21,35
